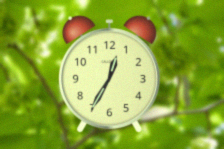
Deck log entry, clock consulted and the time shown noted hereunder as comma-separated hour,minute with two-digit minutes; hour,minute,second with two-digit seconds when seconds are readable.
12,35
